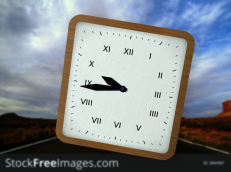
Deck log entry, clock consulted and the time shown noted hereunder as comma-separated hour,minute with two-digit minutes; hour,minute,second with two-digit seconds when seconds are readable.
9,44
